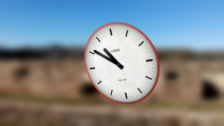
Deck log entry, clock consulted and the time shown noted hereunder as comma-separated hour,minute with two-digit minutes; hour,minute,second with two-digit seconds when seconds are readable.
10,51
